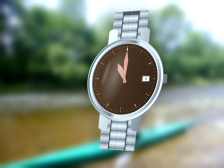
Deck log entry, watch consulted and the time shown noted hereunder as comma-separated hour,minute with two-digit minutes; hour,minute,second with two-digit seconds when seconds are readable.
11,00
